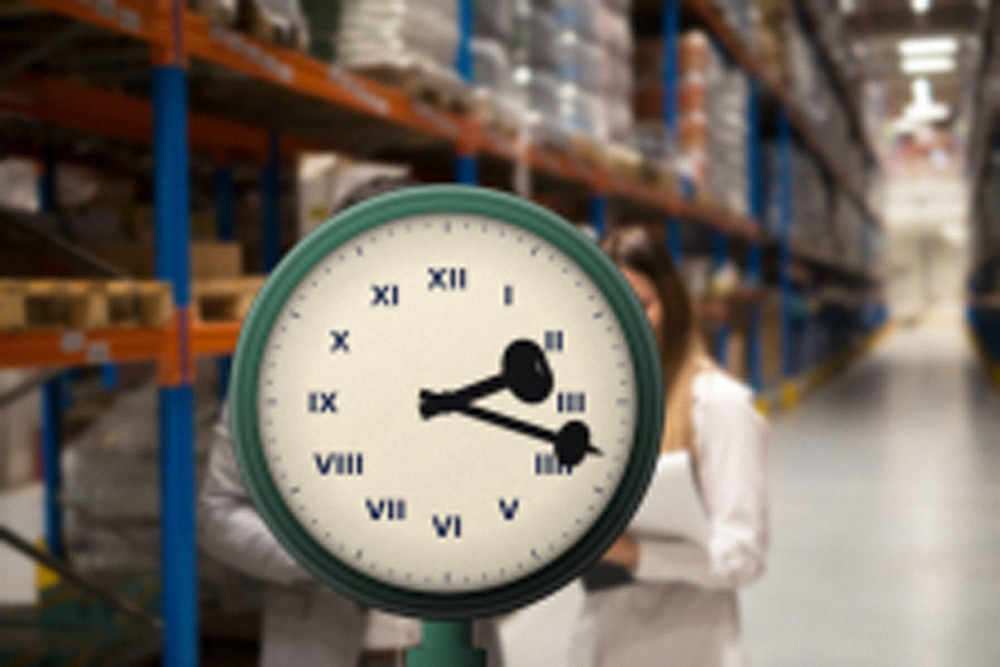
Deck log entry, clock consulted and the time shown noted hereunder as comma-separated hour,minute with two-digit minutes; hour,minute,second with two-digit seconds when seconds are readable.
2,18
